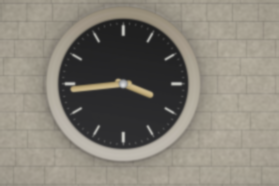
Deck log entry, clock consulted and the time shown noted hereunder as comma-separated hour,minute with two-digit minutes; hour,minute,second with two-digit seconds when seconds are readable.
3,44
